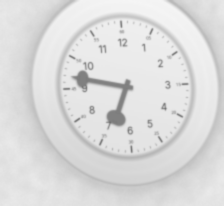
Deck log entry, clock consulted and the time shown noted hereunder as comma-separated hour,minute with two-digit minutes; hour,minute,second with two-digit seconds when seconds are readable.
6,47
